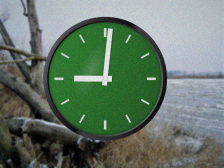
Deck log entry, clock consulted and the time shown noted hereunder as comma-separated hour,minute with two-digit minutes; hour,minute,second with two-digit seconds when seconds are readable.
9,01
